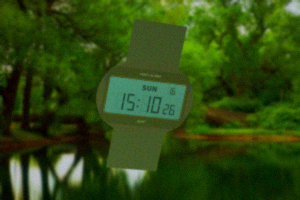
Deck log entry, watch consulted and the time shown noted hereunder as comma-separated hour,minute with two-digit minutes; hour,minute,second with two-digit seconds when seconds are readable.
15,10,26
